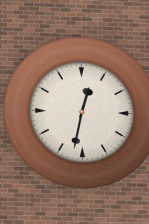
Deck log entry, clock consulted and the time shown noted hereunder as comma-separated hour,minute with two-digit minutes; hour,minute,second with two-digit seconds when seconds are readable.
12,32
